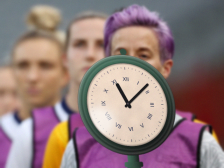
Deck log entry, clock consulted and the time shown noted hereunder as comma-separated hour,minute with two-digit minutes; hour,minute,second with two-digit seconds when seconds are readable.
11,08
